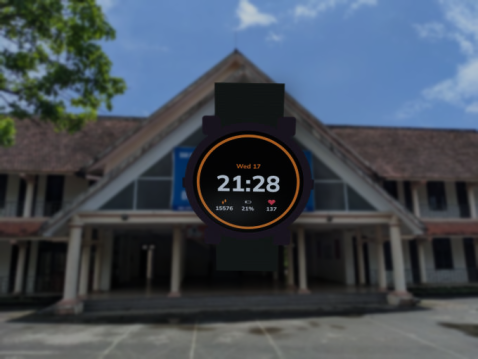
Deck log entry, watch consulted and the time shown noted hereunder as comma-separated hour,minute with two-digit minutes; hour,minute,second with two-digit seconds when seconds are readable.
21,28
